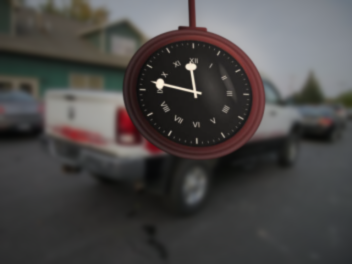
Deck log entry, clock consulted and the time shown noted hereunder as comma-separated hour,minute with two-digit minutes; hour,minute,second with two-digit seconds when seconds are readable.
11,47
